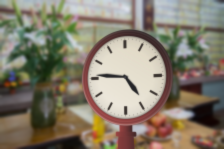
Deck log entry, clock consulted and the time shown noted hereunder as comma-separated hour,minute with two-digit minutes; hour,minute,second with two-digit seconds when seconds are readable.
4,46
